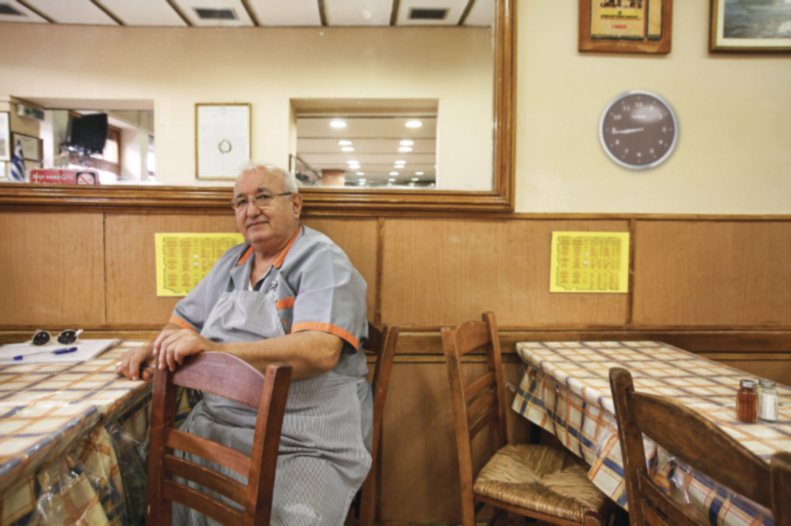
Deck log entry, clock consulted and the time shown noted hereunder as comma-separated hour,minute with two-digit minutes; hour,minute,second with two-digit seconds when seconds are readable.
8,44
